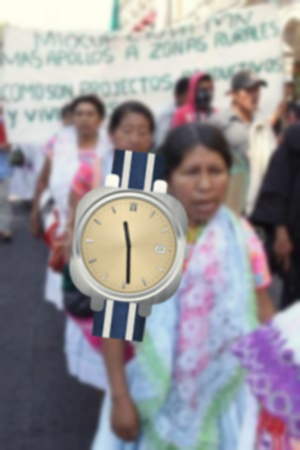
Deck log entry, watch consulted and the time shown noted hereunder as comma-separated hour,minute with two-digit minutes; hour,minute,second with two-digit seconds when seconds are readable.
11,29
